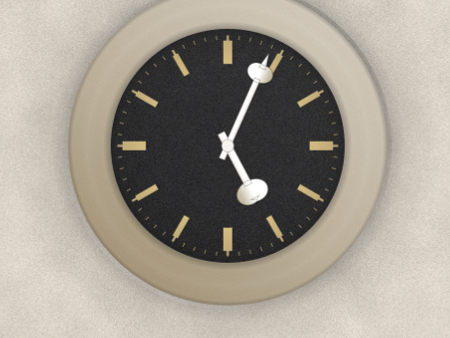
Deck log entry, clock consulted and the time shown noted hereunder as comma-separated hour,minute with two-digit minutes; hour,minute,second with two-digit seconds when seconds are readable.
5,04
